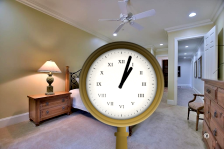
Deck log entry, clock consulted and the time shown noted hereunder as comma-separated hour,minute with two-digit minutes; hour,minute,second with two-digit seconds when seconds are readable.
1,03
